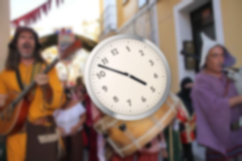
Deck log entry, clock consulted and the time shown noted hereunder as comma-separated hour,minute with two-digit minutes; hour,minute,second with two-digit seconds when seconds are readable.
4,53
